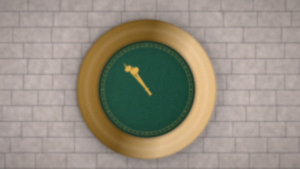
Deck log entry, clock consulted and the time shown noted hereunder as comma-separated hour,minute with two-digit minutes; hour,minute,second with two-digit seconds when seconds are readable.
10,53
